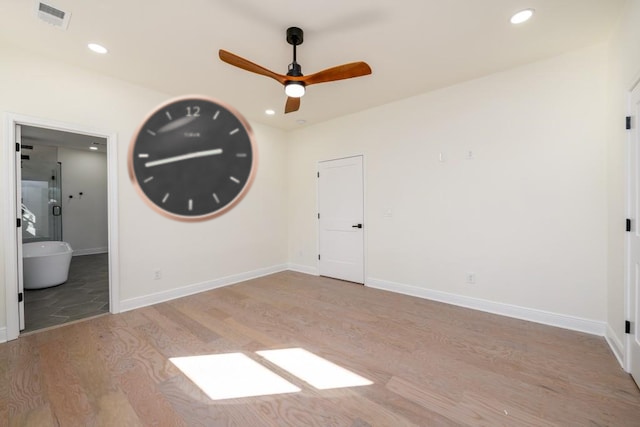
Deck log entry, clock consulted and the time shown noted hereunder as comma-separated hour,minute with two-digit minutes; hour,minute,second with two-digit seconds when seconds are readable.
2,43
